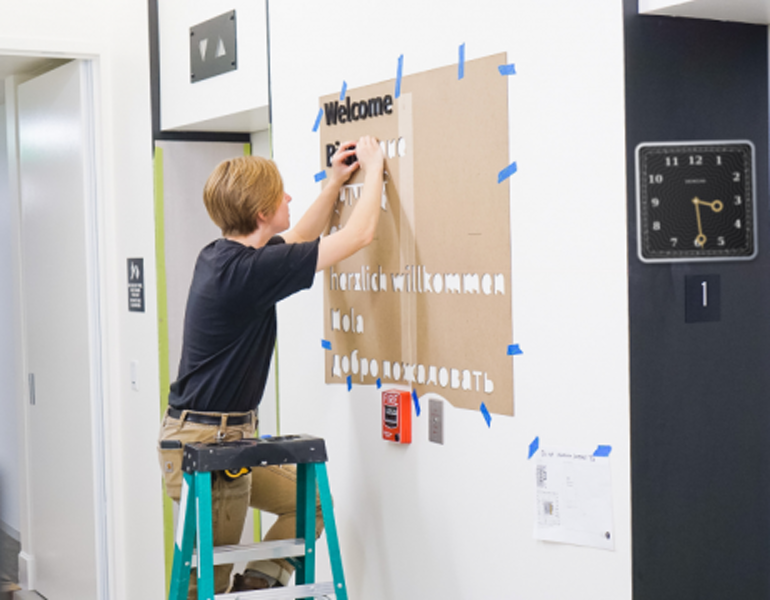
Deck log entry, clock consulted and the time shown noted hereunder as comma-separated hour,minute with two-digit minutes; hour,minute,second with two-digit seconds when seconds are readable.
3,29
